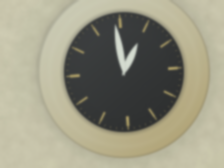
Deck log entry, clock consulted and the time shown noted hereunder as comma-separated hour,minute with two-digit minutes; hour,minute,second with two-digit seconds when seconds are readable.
12,59
